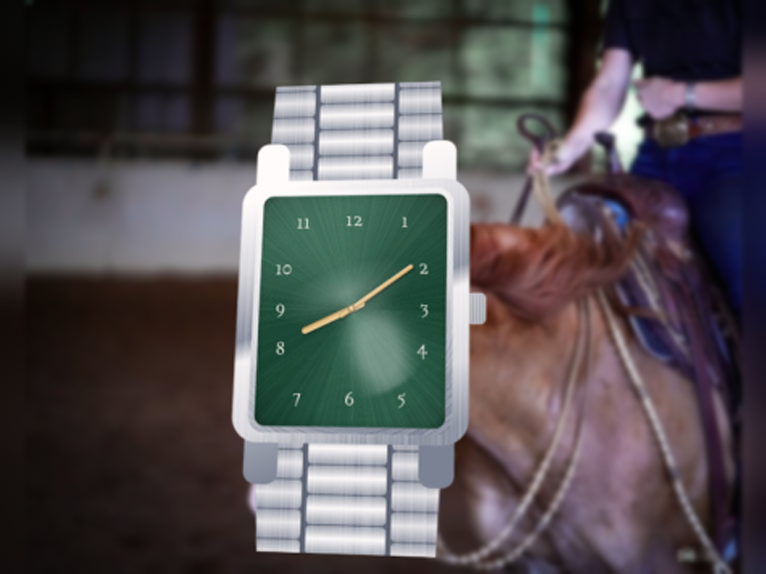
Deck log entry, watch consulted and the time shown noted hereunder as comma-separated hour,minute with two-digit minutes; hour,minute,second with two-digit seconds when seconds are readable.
8,09
